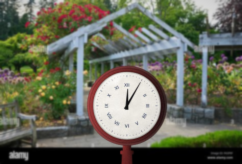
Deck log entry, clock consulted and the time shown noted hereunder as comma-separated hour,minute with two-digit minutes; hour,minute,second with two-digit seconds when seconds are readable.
12,05
